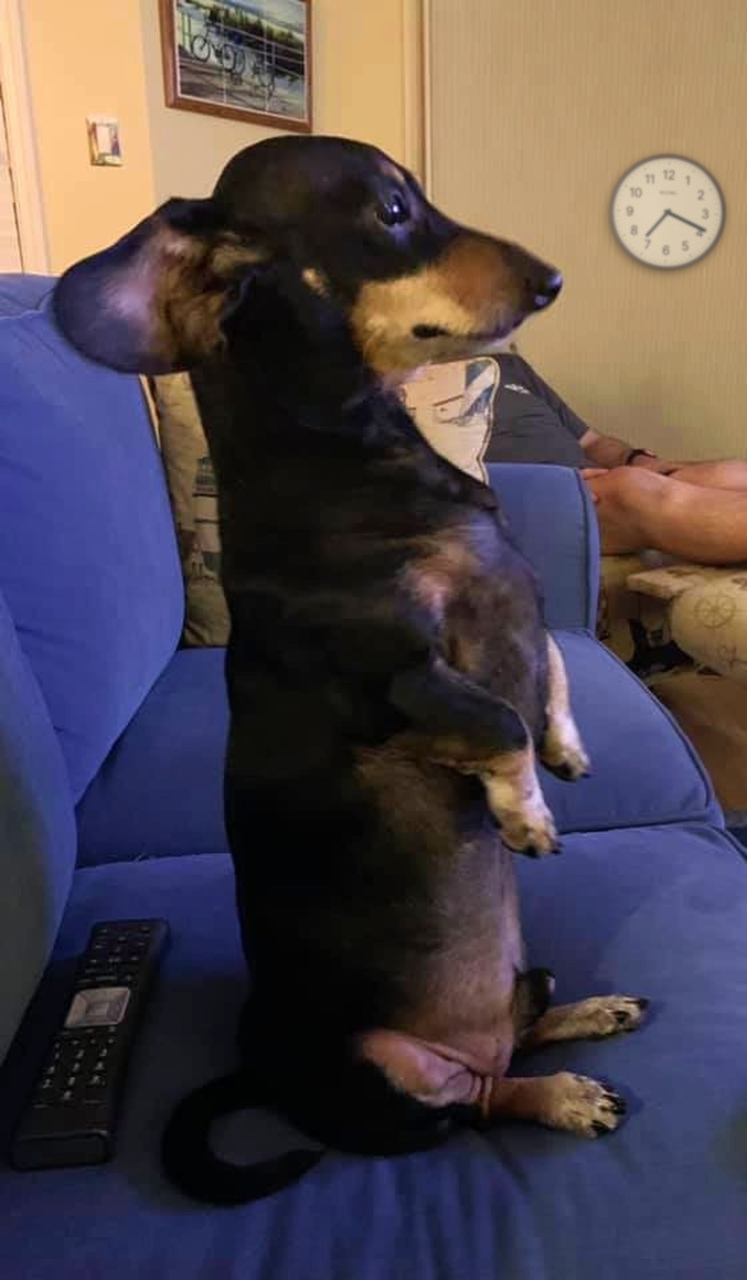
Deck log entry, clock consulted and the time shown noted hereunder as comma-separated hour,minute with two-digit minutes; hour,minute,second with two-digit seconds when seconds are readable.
7,19
